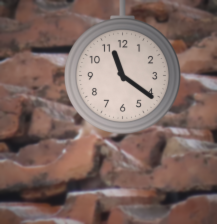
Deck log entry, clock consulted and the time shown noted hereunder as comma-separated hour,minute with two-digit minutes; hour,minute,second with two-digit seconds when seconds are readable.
11,21
